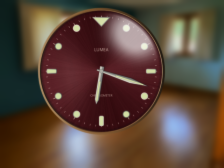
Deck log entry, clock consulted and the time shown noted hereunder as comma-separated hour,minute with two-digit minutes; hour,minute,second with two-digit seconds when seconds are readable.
6,18
